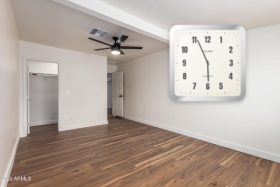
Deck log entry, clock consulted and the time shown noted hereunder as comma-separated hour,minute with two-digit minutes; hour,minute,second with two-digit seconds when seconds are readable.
5,56
